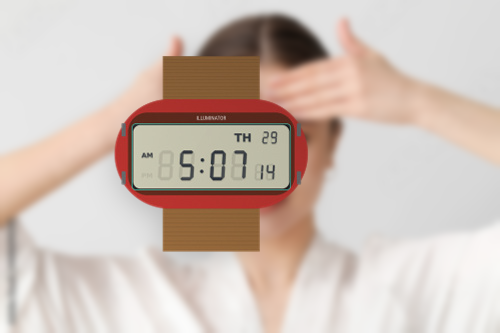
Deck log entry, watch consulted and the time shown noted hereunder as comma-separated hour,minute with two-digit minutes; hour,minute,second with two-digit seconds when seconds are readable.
5,07,14
